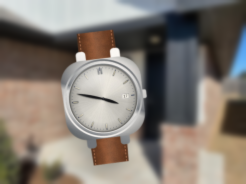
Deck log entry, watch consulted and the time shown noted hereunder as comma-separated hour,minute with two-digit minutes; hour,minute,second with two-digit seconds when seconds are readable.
3,48
